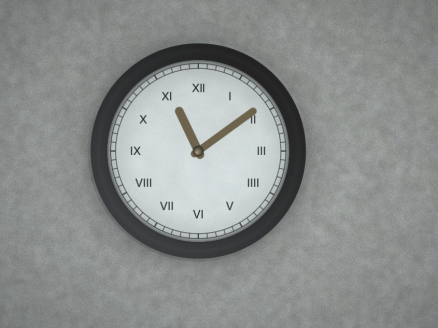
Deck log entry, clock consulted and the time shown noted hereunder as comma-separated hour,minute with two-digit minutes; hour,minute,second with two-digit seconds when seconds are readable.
11,09
